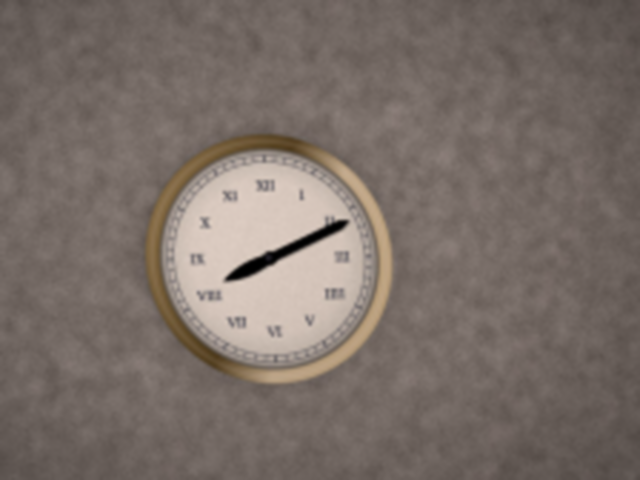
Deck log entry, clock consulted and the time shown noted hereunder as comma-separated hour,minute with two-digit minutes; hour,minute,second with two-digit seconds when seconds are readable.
8,11
